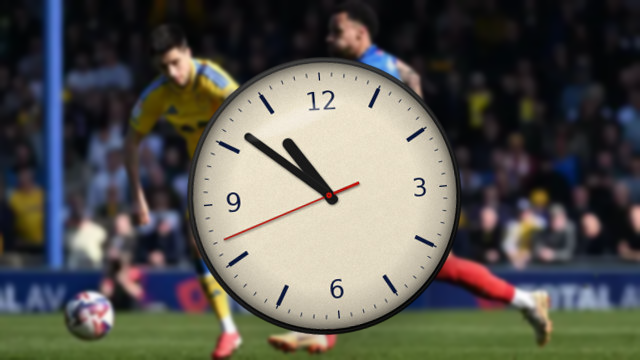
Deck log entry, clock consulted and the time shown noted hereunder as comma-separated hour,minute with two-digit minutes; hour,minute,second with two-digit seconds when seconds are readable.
10,51,42
